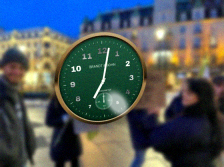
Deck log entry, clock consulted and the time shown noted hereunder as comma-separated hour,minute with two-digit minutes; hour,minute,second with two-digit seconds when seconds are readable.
7,02
